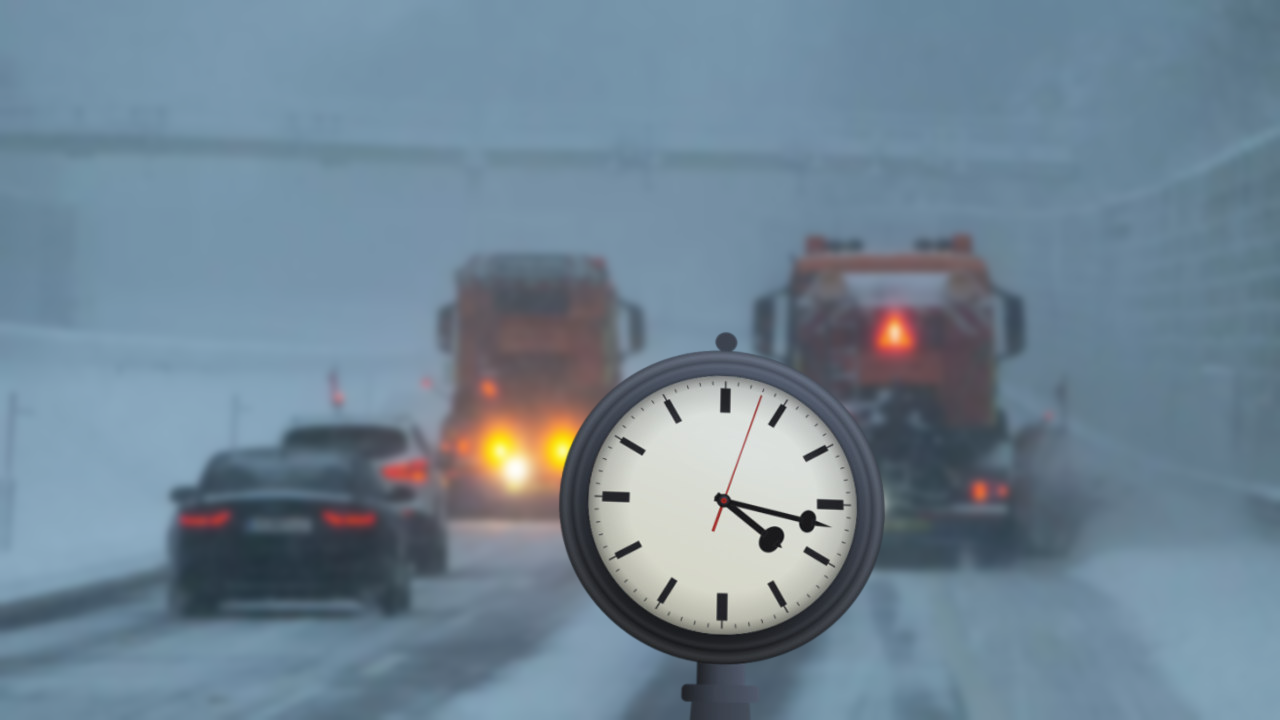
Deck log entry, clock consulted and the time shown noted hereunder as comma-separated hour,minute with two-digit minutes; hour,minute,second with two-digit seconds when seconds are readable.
4,17,03
